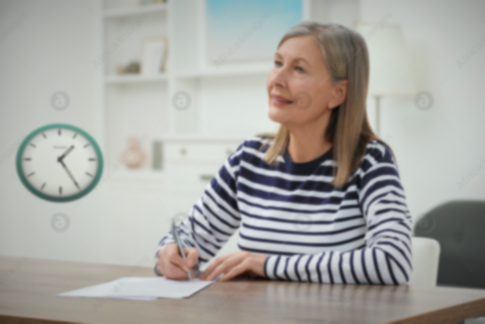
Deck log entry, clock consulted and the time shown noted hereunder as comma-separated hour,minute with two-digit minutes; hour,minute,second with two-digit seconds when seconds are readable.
1,25
